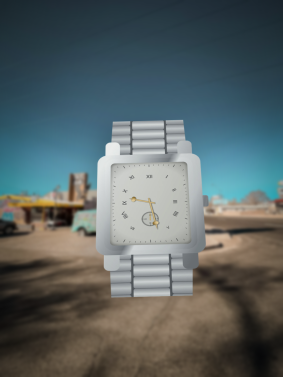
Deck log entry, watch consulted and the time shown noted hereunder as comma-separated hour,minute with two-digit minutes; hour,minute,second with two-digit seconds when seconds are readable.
9,28
